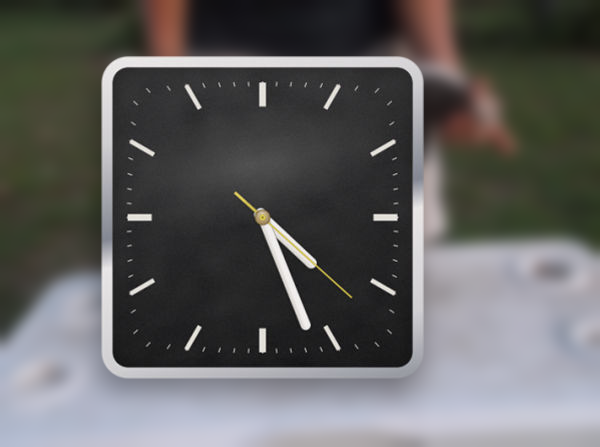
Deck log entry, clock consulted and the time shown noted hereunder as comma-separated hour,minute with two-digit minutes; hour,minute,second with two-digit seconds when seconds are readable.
4,26,22
